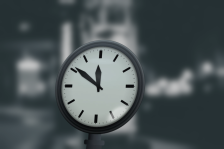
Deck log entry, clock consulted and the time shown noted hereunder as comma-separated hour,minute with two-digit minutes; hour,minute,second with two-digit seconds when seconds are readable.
11,51
